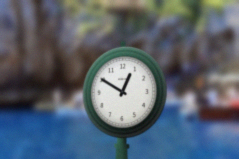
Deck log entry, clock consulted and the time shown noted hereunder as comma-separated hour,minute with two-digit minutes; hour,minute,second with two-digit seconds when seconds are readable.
12,50
